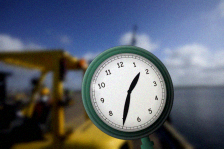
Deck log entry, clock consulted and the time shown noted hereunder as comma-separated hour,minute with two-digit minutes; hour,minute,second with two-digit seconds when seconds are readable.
1,35
